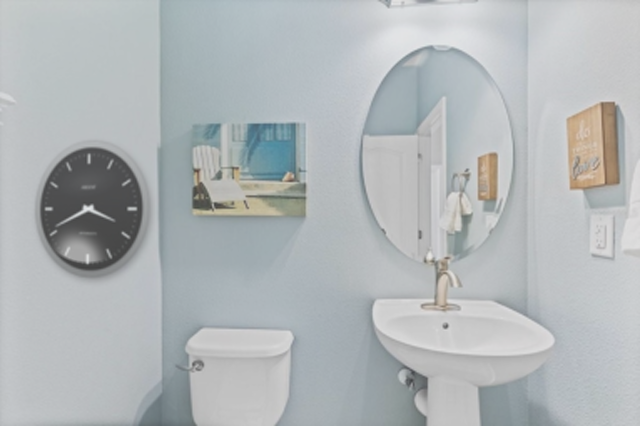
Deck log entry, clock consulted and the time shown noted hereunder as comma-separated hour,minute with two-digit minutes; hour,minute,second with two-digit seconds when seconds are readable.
3,41
